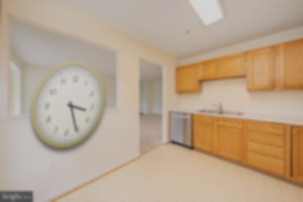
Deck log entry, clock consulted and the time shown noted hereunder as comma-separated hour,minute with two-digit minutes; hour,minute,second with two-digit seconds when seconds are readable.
3,26
